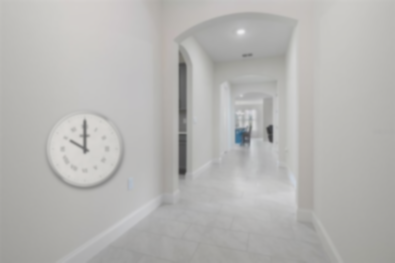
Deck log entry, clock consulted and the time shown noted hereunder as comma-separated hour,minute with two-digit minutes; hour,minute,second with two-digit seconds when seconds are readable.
10,00
